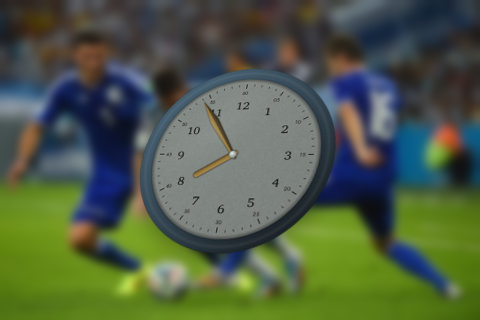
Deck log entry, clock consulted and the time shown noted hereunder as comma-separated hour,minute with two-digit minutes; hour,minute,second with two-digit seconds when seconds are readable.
7,54
